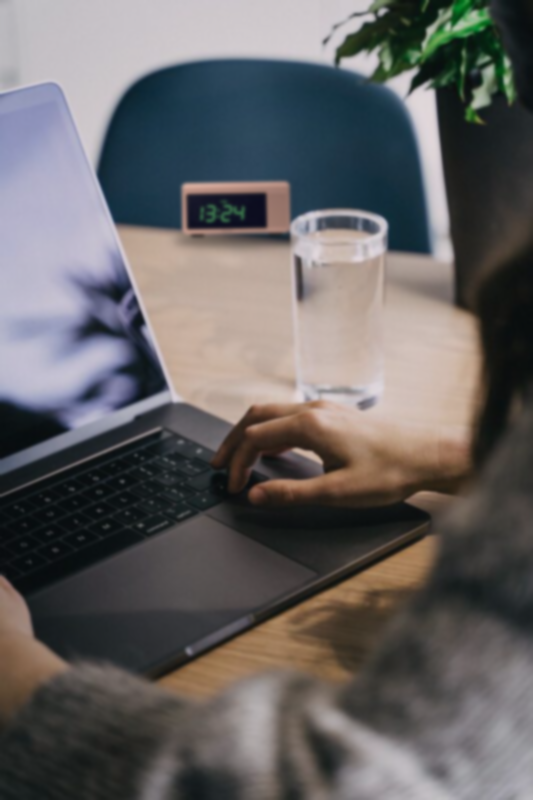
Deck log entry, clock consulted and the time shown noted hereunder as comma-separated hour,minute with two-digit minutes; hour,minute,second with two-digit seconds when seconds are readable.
13,24
